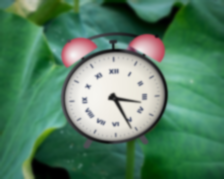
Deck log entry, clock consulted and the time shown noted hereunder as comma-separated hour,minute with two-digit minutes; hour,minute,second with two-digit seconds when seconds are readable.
3,26
